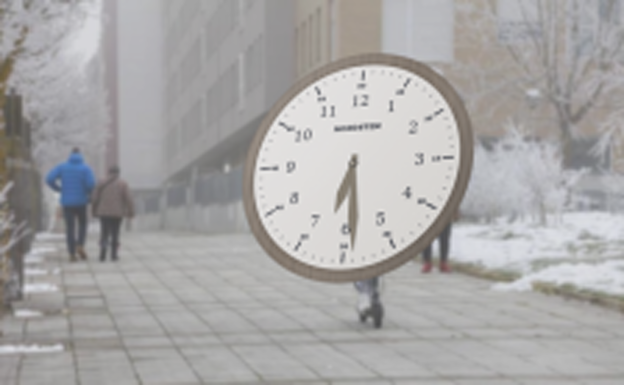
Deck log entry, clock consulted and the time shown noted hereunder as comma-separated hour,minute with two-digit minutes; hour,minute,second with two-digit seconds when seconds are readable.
6,29
